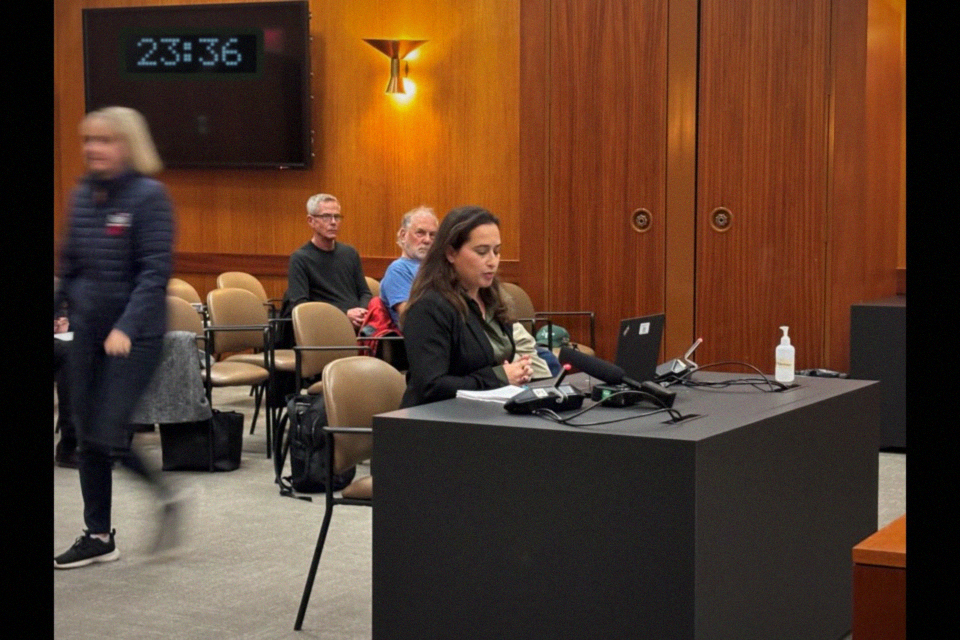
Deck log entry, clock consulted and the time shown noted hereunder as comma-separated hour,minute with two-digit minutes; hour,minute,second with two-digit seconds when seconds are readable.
23,36
